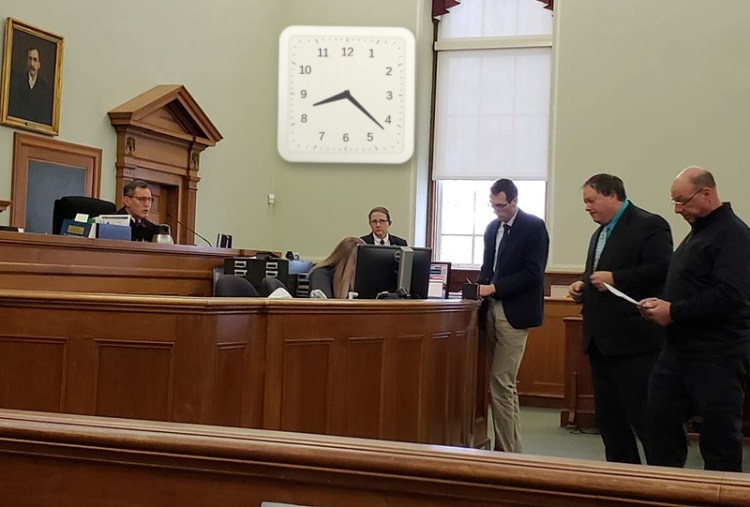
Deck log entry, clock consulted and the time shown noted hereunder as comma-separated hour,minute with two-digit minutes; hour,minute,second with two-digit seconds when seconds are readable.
8,22
